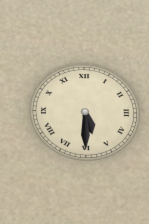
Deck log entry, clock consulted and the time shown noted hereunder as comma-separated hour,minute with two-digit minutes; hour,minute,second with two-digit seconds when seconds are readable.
5,30
